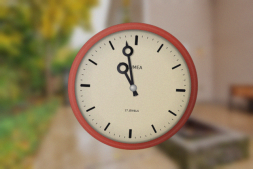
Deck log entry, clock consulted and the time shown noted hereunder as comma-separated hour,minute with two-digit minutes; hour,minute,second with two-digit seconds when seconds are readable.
10,58
